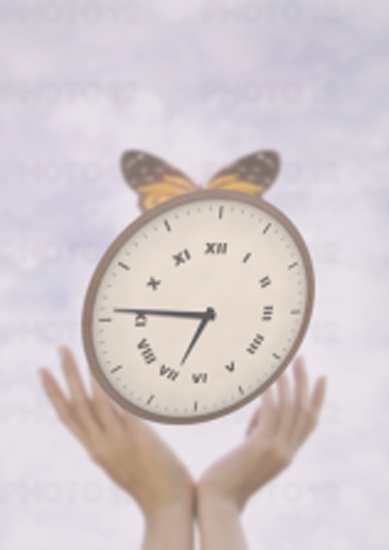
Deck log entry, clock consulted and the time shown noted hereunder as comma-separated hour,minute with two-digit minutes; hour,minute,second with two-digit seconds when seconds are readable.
6,46
